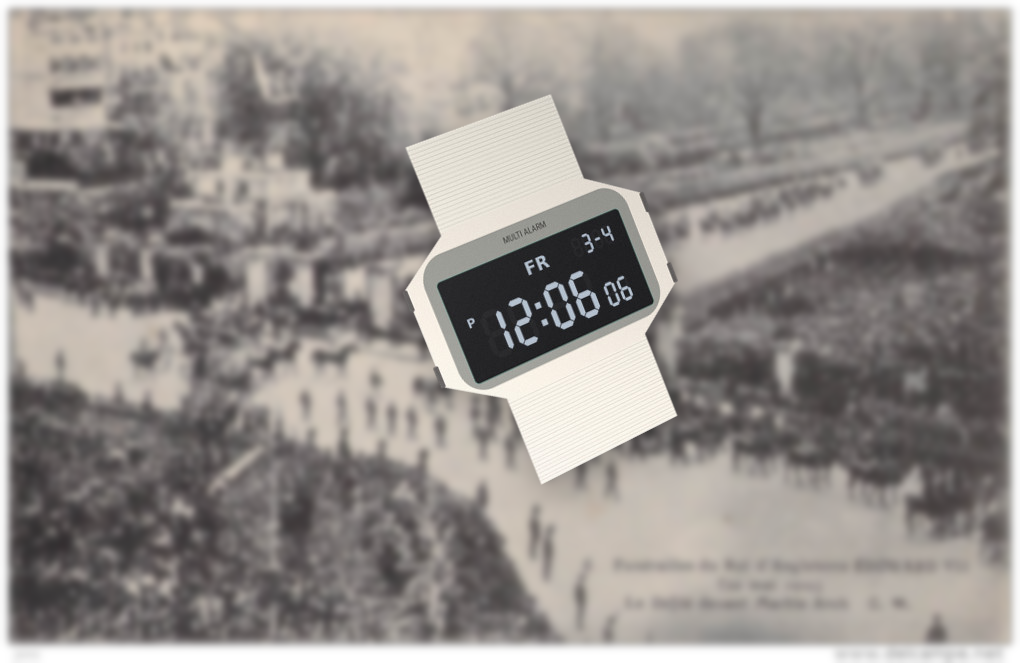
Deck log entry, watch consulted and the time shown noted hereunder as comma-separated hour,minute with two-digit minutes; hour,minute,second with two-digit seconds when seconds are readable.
12,06,06
